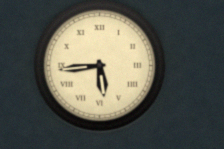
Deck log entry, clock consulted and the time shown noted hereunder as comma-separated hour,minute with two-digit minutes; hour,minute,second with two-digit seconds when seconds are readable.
5,44
